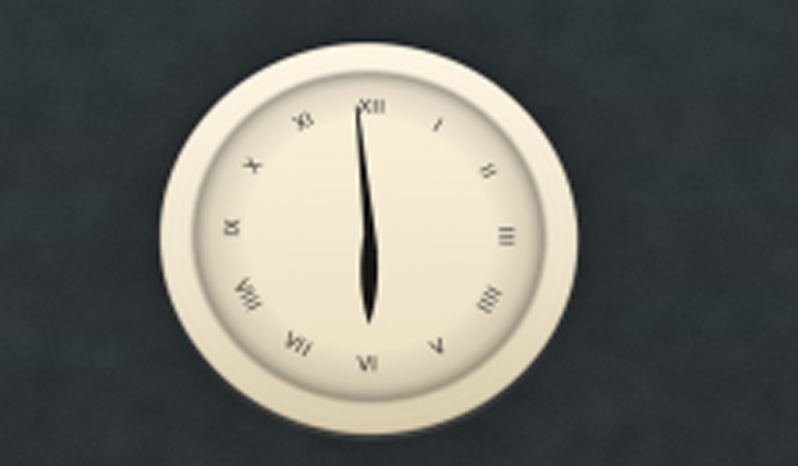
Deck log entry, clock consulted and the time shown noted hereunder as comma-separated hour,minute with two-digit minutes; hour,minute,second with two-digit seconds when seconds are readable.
5,59
